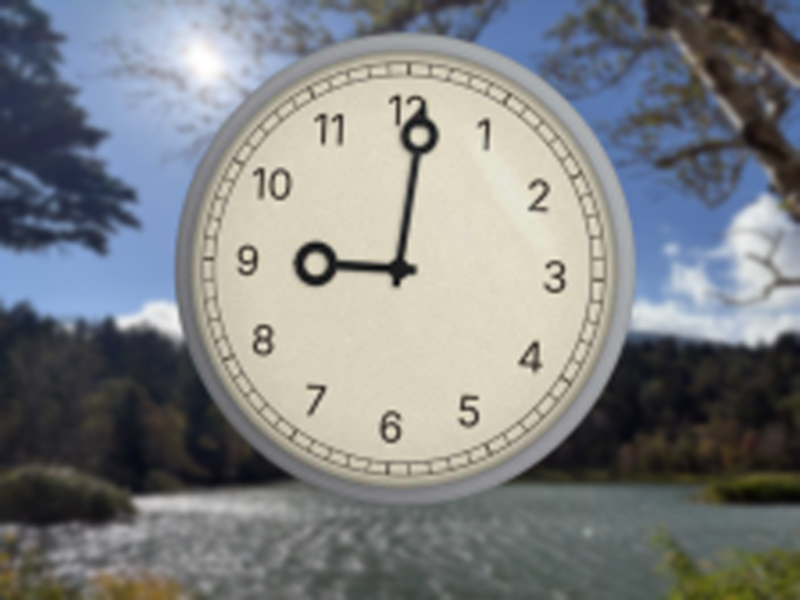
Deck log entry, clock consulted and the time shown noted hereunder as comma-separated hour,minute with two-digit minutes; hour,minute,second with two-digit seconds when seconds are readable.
9,01
